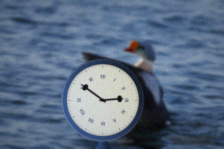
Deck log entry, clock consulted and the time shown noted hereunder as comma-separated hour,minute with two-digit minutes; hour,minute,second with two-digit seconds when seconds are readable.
2,51
